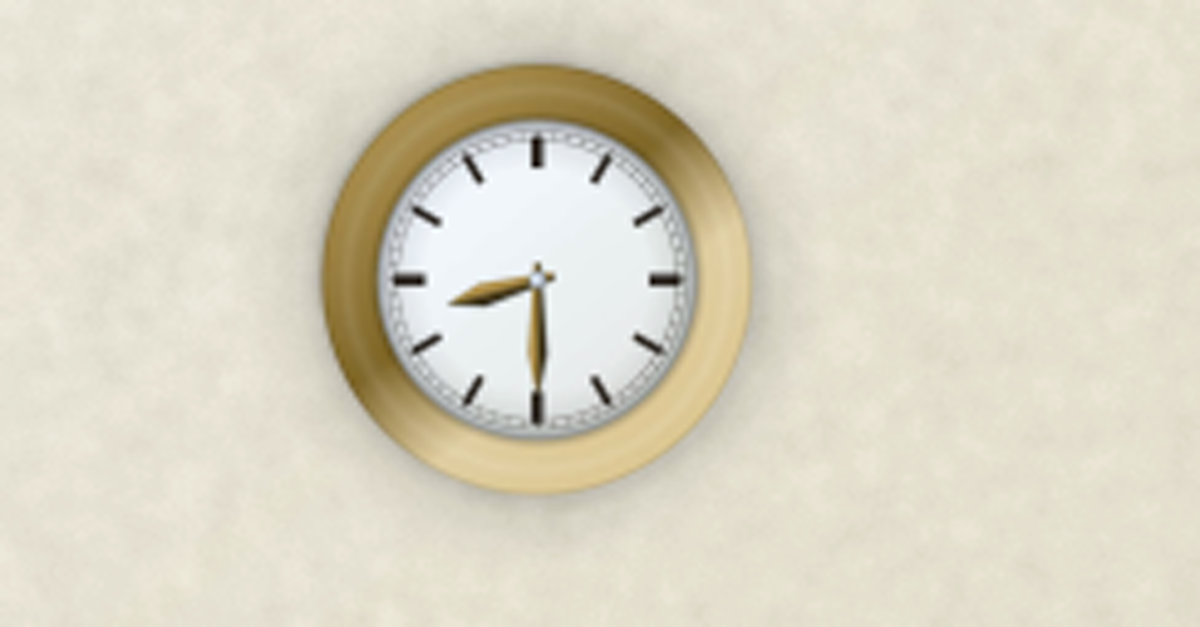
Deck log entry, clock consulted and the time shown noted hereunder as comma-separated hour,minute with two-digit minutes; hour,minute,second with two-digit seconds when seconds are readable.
8,30
